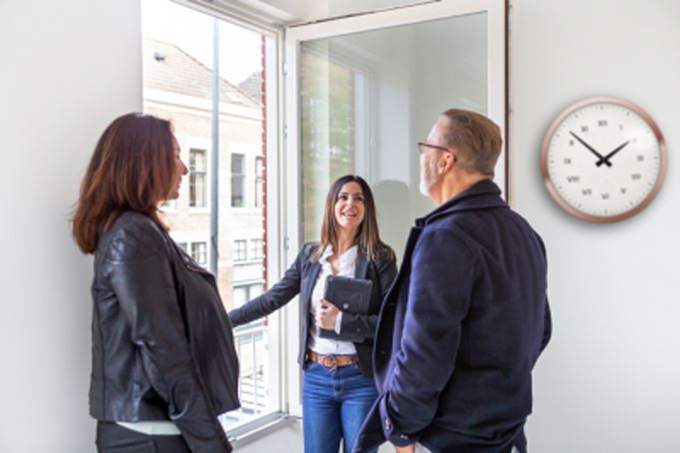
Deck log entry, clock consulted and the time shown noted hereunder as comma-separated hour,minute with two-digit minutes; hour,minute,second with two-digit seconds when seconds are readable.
1,52
